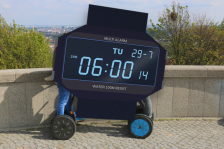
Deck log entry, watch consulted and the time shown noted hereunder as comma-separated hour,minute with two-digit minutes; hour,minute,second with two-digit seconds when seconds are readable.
6,00,14
